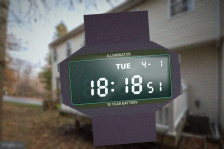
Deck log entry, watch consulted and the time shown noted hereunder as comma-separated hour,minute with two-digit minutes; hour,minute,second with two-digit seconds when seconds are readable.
18,18,51
